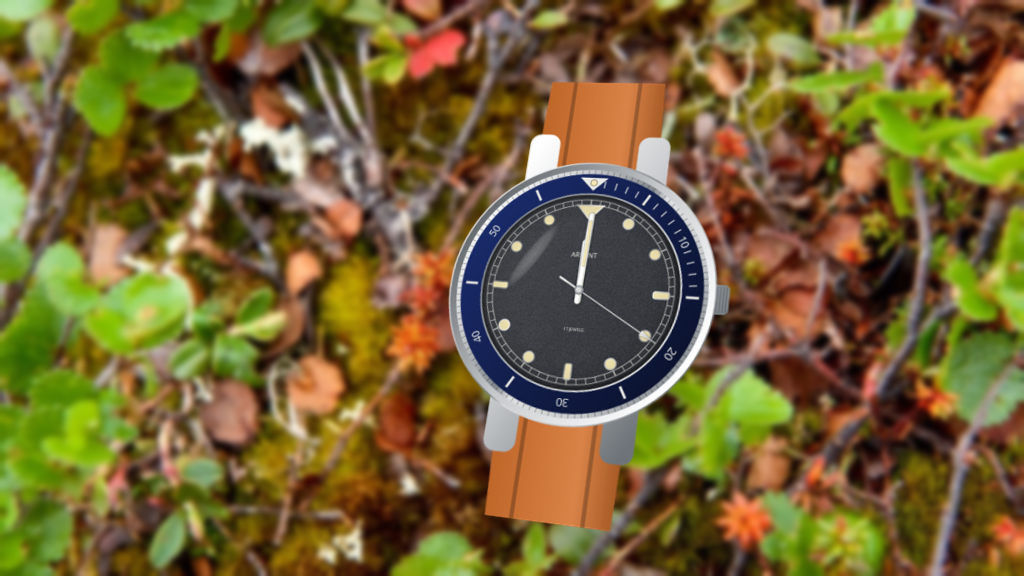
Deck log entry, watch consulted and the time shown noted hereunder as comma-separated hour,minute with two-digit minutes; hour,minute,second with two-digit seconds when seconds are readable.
12,00,20
